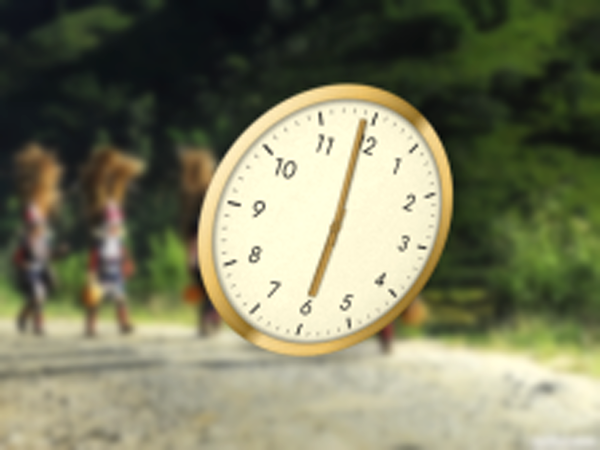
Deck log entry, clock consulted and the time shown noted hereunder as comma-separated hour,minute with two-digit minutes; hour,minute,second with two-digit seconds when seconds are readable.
5,59
